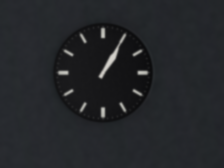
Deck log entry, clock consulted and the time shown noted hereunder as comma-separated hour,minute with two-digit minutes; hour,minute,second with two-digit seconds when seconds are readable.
1,05
